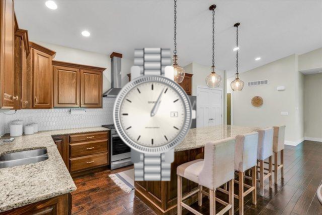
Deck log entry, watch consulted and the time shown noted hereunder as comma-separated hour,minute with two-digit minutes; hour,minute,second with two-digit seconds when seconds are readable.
1,04
